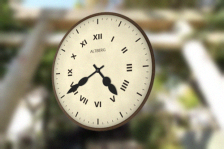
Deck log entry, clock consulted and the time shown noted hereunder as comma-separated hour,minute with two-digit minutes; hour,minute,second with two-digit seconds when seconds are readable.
4,40
